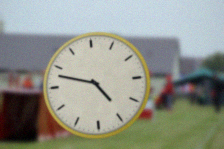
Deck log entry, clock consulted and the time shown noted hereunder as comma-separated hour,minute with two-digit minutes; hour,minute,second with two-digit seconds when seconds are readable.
4,48
